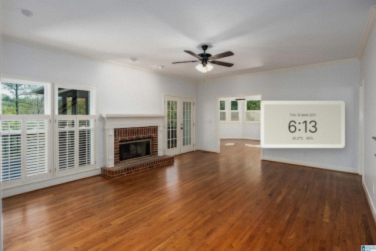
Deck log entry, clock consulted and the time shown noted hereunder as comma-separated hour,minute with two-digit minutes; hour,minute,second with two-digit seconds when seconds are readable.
6,13
